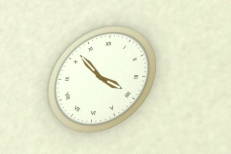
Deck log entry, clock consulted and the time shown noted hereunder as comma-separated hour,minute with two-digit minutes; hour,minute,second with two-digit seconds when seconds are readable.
3,52
